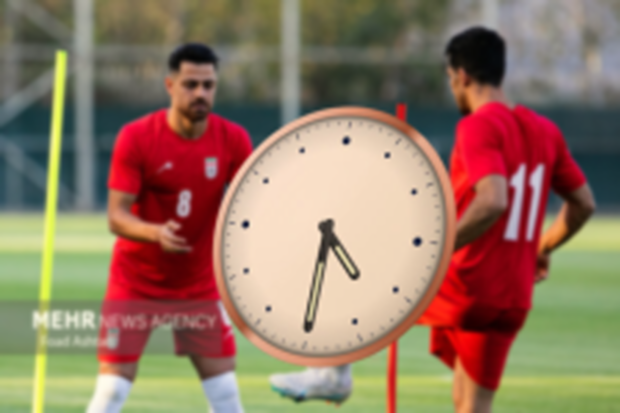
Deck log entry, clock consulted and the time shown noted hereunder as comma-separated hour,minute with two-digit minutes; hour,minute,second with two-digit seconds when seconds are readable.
4,30
